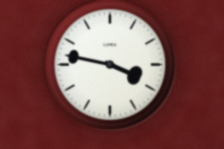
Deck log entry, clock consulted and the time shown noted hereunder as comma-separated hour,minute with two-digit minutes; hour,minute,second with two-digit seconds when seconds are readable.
3,47
